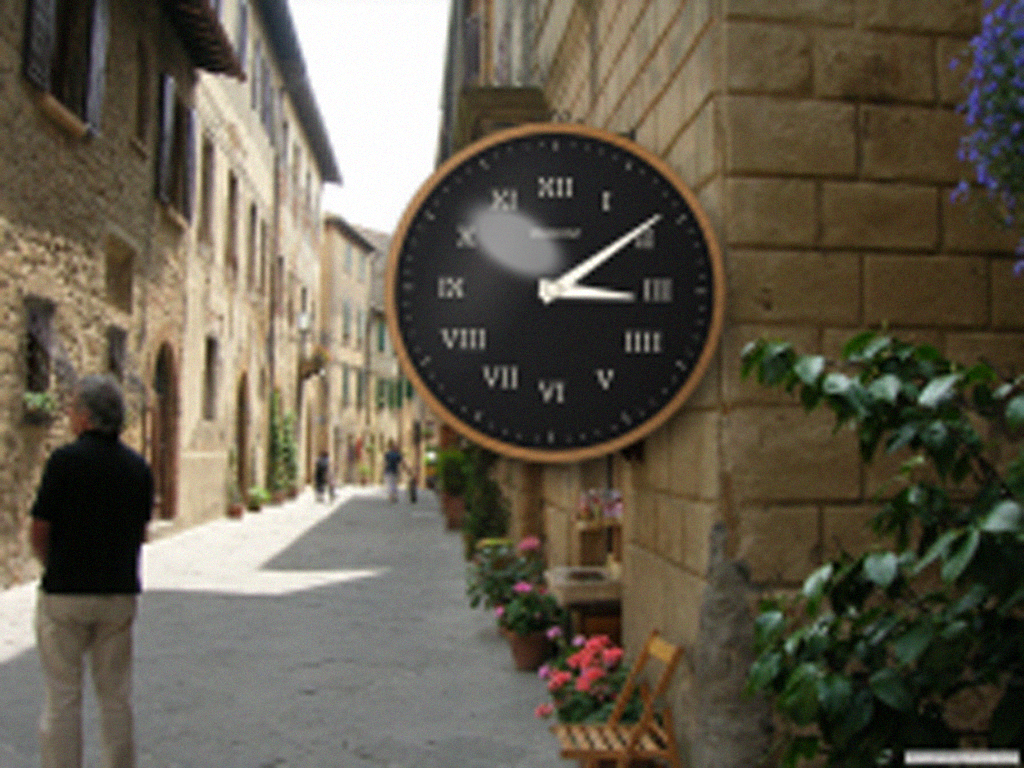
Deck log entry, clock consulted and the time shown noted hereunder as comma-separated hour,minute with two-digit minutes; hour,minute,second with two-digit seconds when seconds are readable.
3,09
